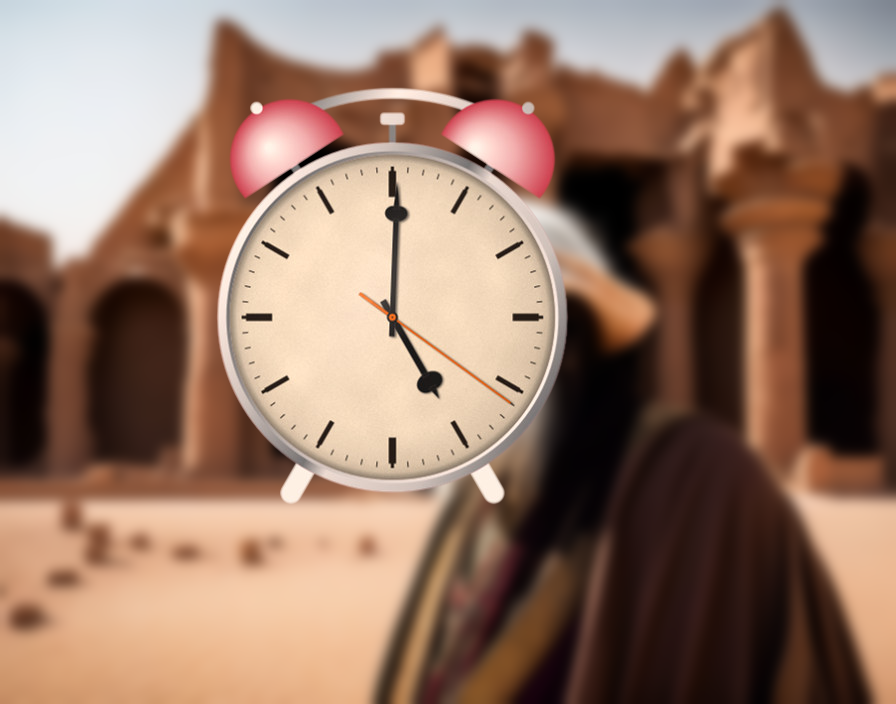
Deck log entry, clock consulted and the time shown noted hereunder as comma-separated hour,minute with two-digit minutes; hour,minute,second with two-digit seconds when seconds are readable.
5,00,21
